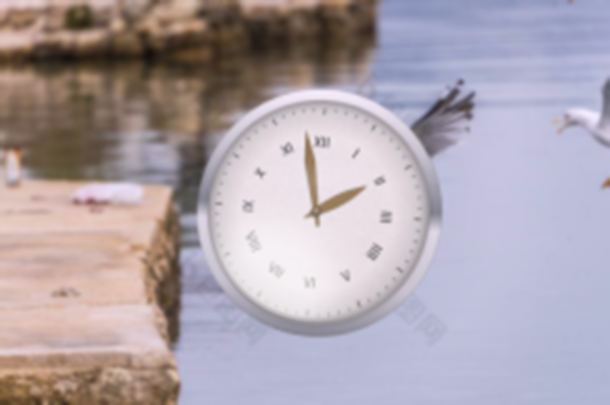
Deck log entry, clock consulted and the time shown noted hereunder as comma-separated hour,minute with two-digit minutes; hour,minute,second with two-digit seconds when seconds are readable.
1,58
